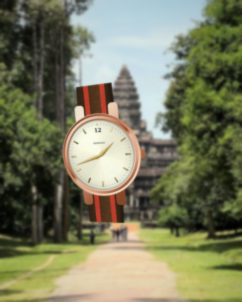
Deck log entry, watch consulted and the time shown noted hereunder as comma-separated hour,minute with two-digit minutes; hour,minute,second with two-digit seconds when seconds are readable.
1,42
